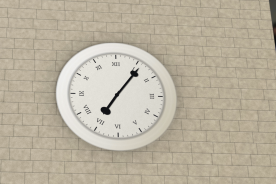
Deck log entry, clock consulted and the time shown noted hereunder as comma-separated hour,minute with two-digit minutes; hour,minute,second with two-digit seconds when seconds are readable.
7,06
